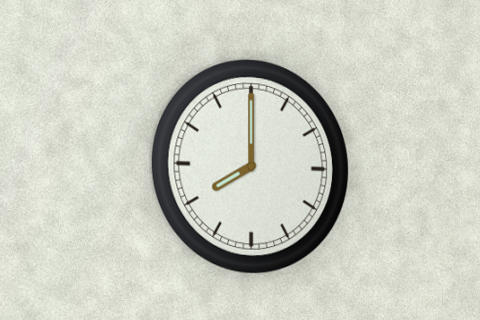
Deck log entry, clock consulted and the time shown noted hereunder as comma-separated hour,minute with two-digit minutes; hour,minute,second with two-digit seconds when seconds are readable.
8,00
